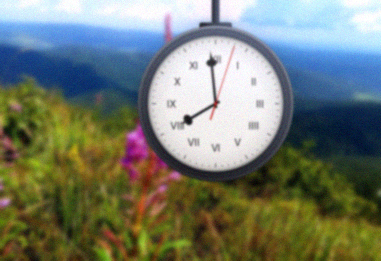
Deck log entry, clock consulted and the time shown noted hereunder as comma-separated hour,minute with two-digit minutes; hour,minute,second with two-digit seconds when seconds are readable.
7,59,03
